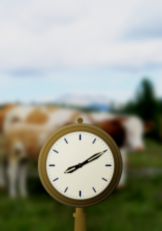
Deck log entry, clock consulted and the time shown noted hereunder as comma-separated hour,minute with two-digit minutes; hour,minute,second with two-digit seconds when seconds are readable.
8,10
